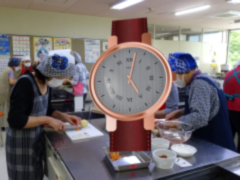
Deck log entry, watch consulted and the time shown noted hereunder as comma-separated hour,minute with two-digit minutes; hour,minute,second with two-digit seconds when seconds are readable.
5,02
